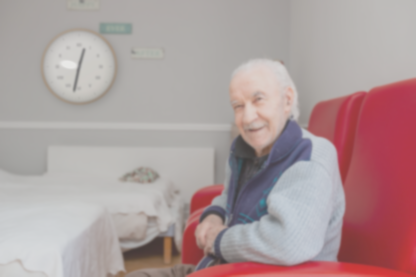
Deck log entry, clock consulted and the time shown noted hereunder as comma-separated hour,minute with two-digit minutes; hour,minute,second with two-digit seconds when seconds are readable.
12,32
